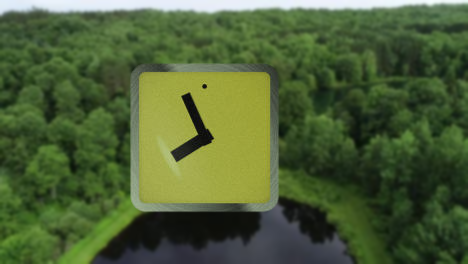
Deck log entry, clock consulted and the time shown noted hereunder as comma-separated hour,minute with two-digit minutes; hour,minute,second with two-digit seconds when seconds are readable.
7,56
